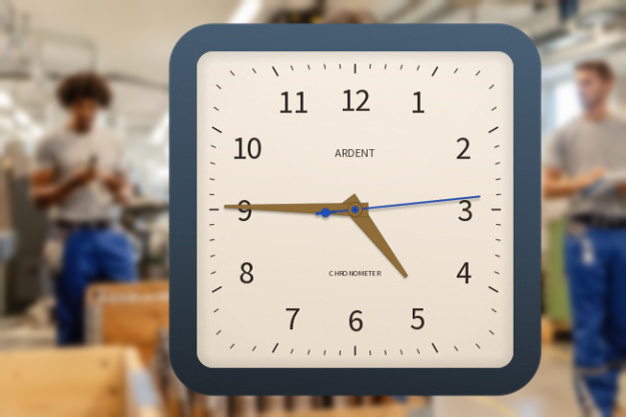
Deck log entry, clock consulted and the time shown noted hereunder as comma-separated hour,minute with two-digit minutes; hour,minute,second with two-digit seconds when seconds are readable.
4,45,14
